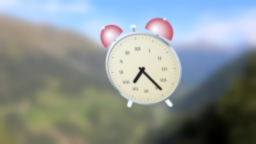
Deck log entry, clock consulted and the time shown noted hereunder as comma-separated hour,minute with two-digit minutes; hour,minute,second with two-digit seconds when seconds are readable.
7,24
